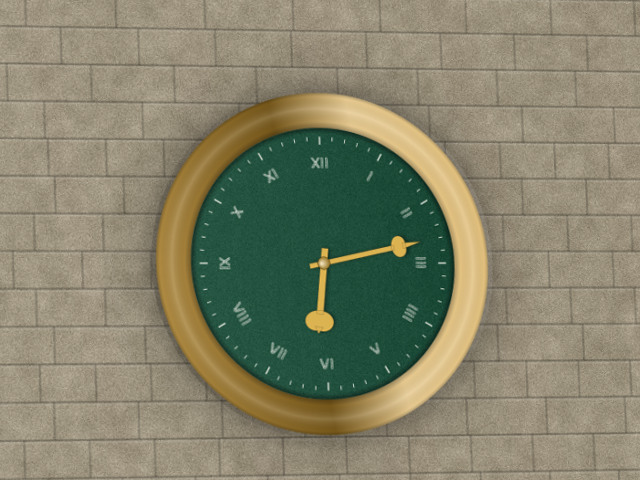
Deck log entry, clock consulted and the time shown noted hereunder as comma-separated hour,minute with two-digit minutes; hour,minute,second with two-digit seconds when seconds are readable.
6,13
